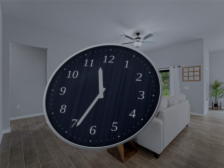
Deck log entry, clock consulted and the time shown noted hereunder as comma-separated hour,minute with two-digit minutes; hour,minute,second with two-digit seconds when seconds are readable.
11,34
